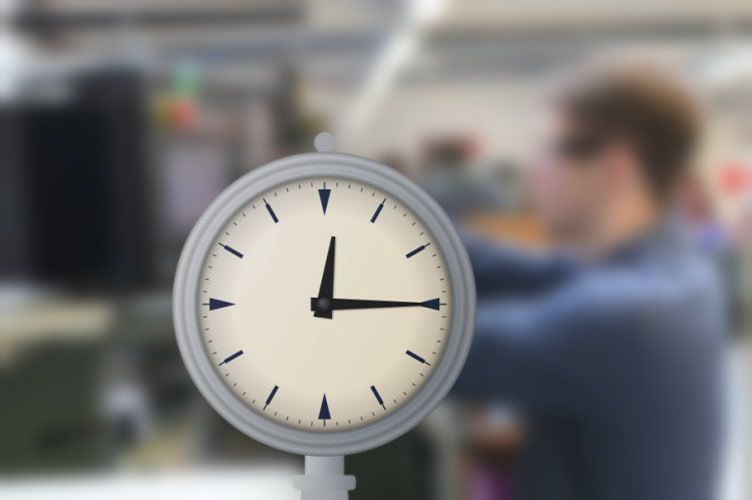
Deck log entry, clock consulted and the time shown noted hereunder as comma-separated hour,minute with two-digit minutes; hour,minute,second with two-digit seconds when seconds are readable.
12,15
